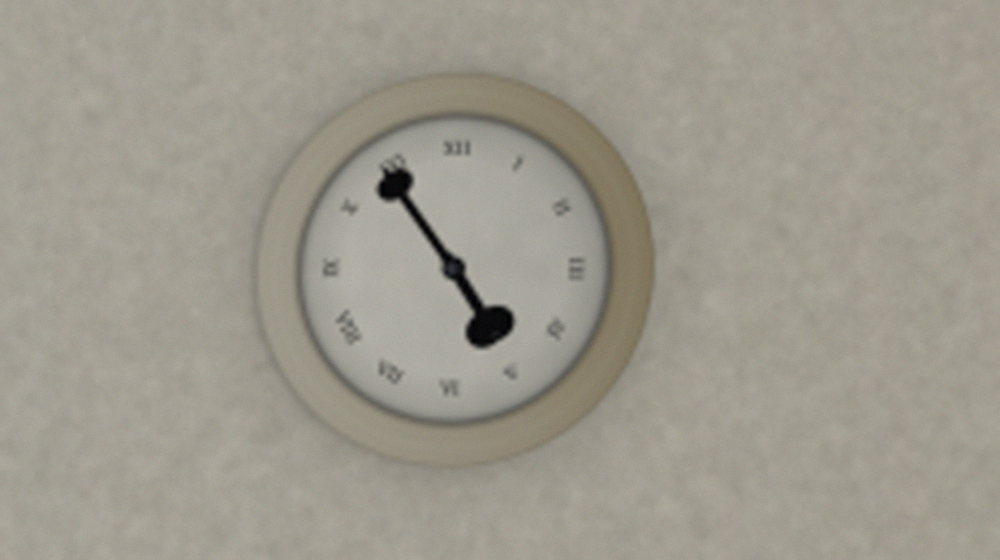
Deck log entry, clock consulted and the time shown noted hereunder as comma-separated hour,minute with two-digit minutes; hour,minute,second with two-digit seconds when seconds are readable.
4,54
